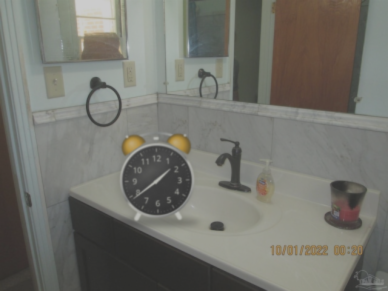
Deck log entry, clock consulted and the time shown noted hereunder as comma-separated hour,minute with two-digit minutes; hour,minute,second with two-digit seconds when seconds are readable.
1,39
